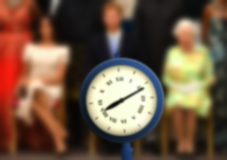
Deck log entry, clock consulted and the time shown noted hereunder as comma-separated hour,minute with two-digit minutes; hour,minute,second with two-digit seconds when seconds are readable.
8,11
